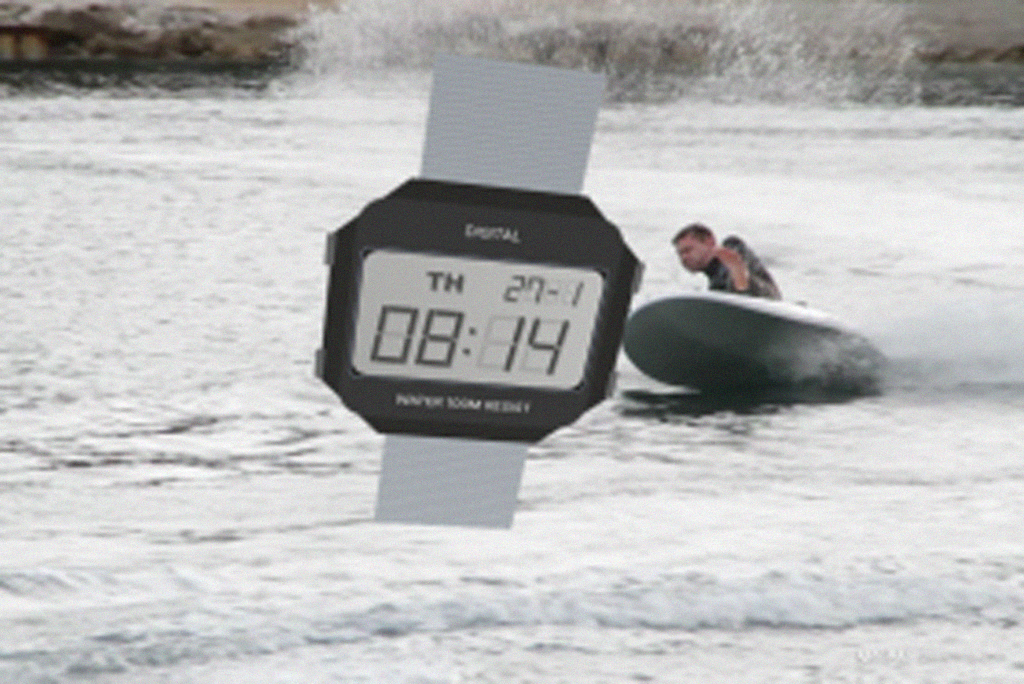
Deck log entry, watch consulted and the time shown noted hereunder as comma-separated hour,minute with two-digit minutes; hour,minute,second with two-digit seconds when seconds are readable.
8,14
